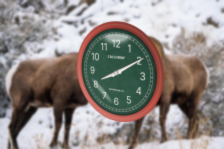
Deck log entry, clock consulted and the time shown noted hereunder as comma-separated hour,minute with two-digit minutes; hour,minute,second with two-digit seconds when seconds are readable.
8,10
